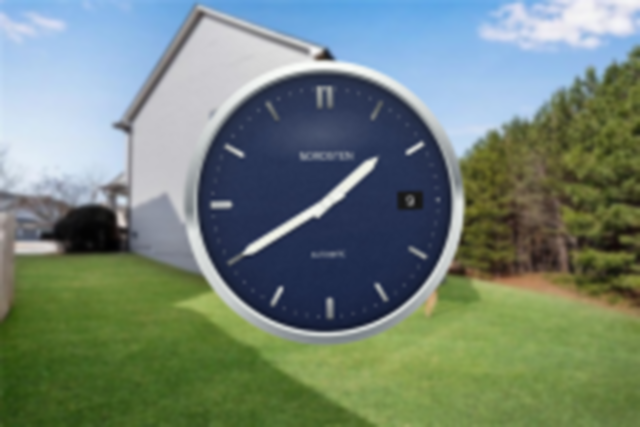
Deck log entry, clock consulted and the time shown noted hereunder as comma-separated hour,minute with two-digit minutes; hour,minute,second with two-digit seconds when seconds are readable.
1,40
